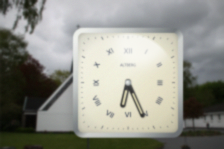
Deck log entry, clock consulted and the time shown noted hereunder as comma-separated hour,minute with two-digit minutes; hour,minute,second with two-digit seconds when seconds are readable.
6,26
